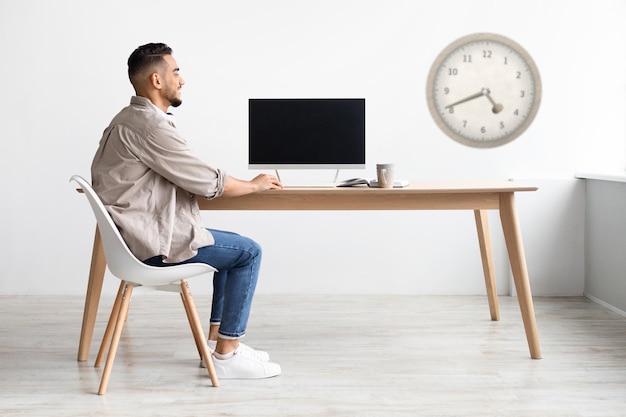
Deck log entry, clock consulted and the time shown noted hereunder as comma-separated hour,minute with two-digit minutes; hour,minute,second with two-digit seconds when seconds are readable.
4,41
